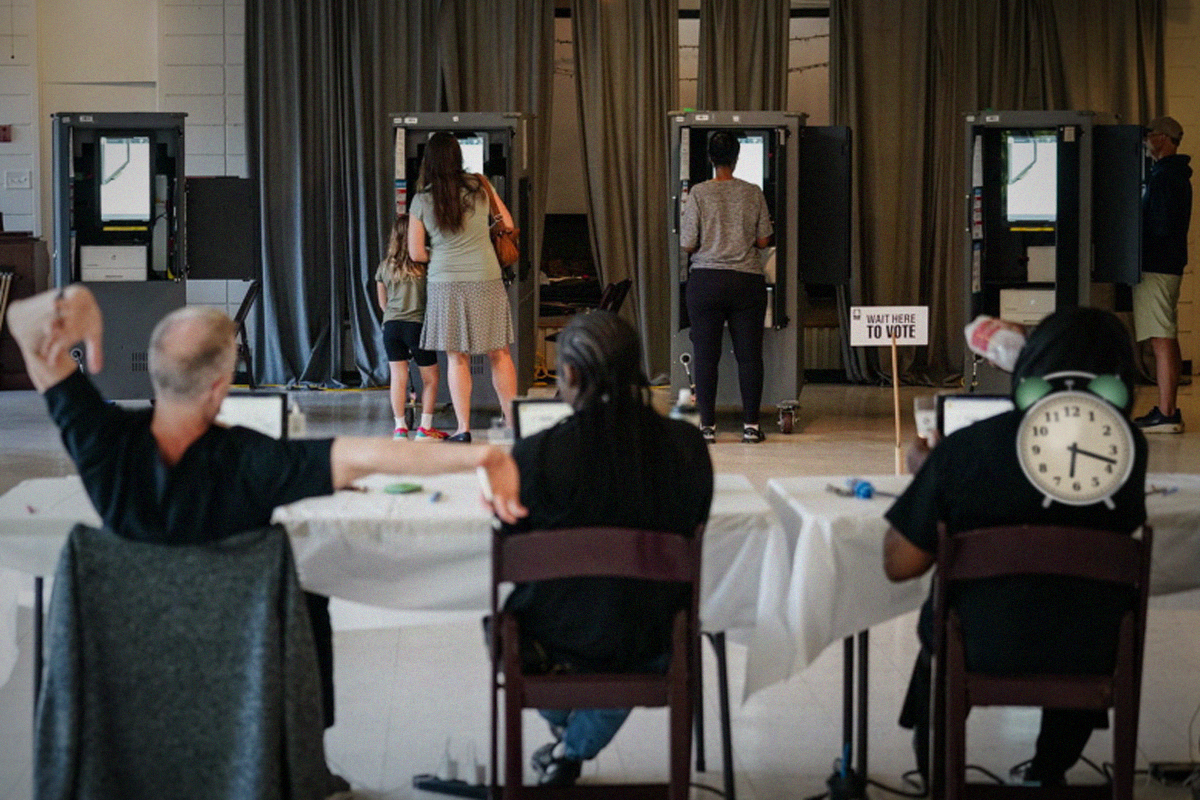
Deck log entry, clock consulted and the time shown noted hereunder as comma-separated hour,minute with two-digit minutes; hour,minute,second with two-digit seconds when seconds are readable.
6,18
